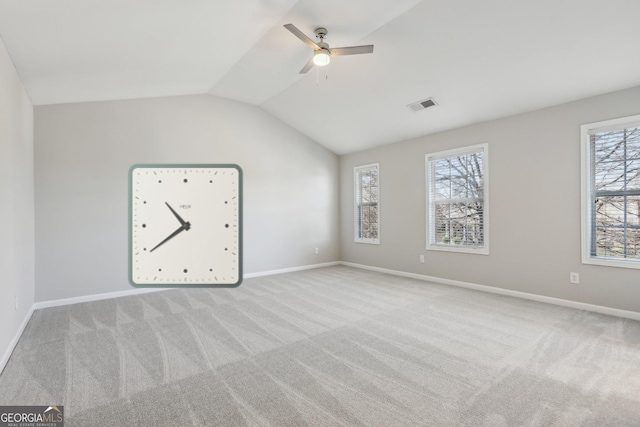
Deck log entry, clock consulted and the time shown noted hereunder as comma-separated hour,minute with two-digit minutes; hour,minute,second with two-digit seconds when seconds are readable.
10,39
